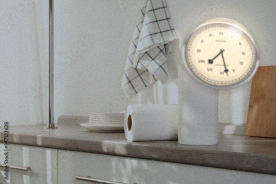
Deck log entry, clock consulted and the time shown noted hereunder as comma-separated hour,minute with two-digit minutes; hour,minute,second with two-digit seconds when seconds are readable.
7,28
